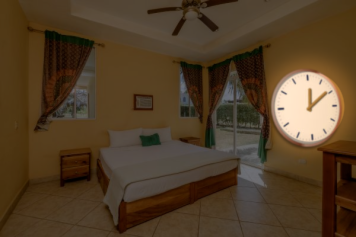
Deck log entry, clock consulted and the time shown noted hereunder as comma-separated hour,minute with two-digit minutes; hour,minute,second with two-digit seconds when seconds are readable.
12,09
